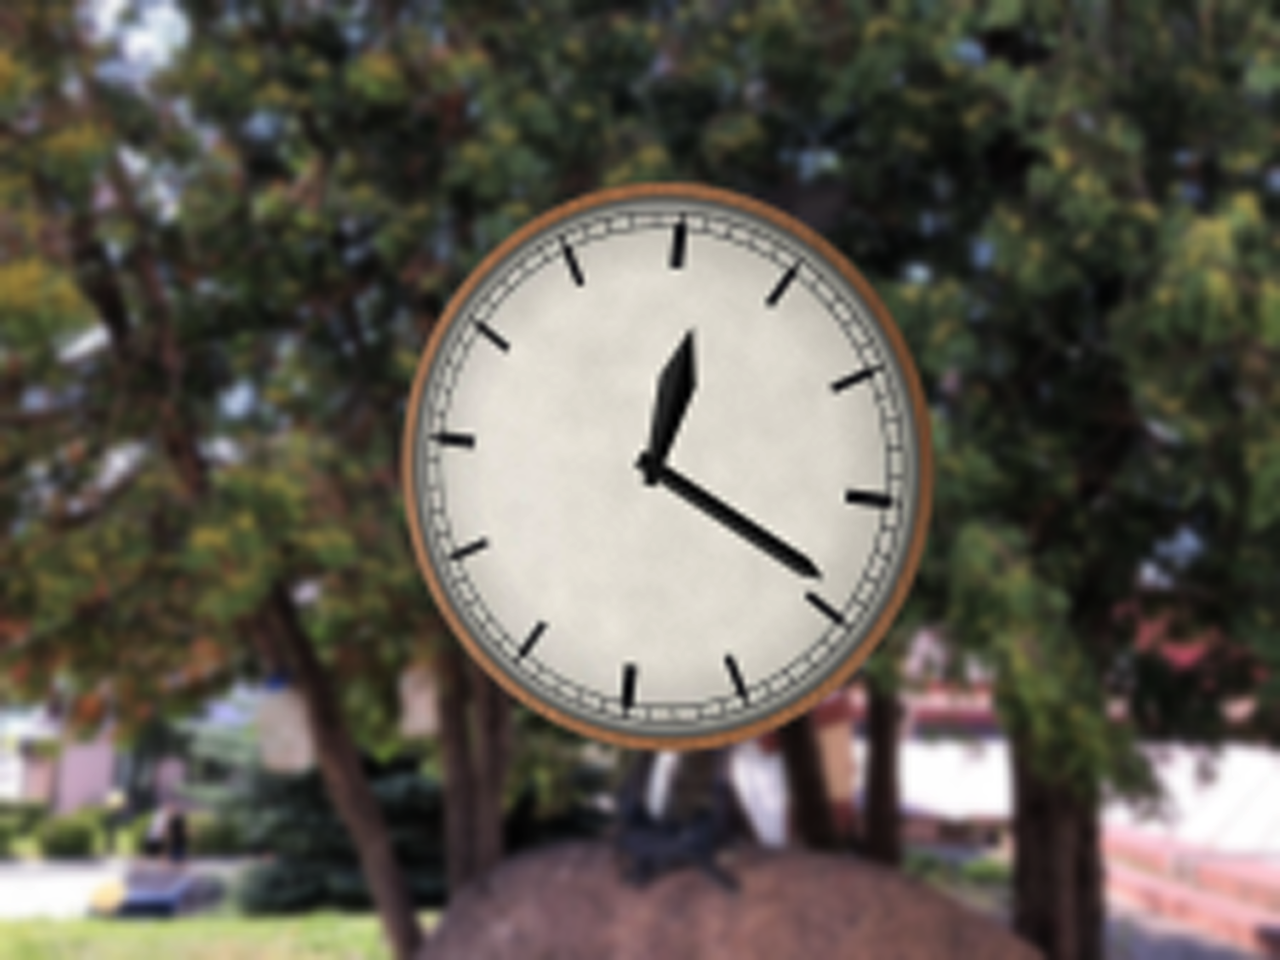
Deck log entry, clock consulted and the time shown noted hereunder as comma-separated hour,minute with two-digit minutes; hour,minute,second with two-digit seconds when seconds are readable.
12,19
